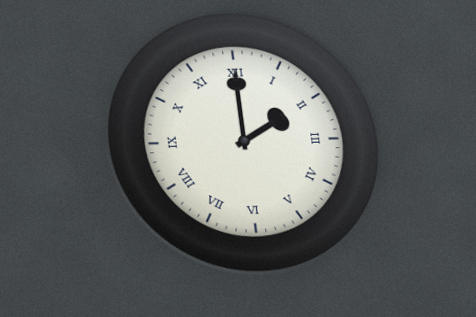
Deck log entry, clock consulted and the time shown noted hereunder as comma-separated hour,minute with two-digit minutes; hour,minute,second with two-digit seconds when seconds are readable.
2,00
